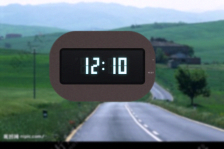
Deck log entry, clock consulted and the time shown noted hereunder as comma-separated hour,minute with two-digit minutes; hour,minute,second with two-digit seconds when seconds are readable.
12,10
